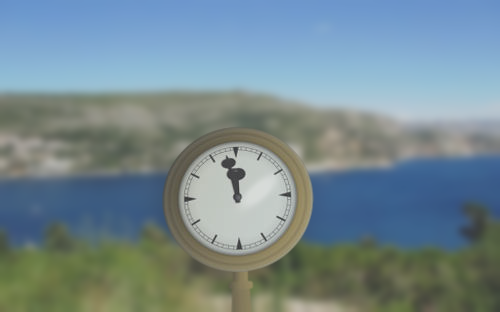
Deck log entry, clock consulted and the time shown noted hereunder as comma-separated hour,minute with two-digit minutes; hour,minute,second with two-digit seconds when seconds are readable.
11,58
